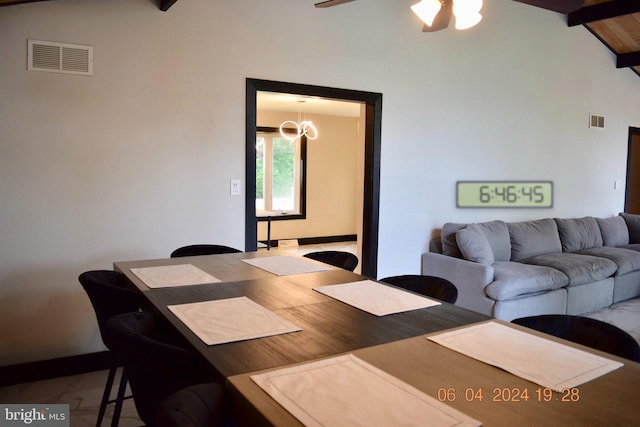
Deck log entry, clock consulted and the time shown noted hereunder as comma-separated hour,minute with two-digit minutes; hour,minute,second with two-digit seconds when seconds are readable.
6,46,45
